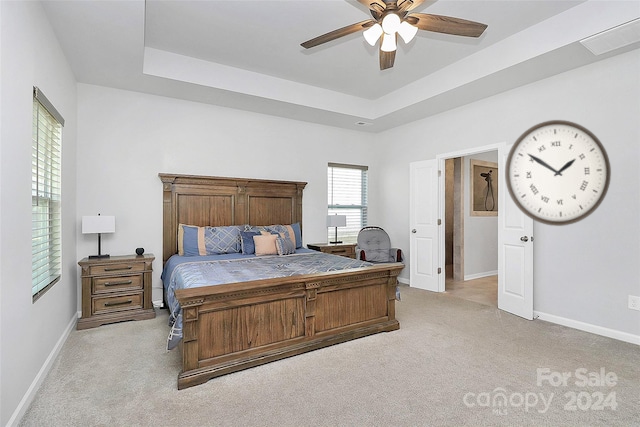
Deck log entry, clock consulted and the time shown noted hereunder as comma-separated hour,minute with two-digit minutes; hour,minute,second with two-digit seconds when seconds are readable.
1,51
